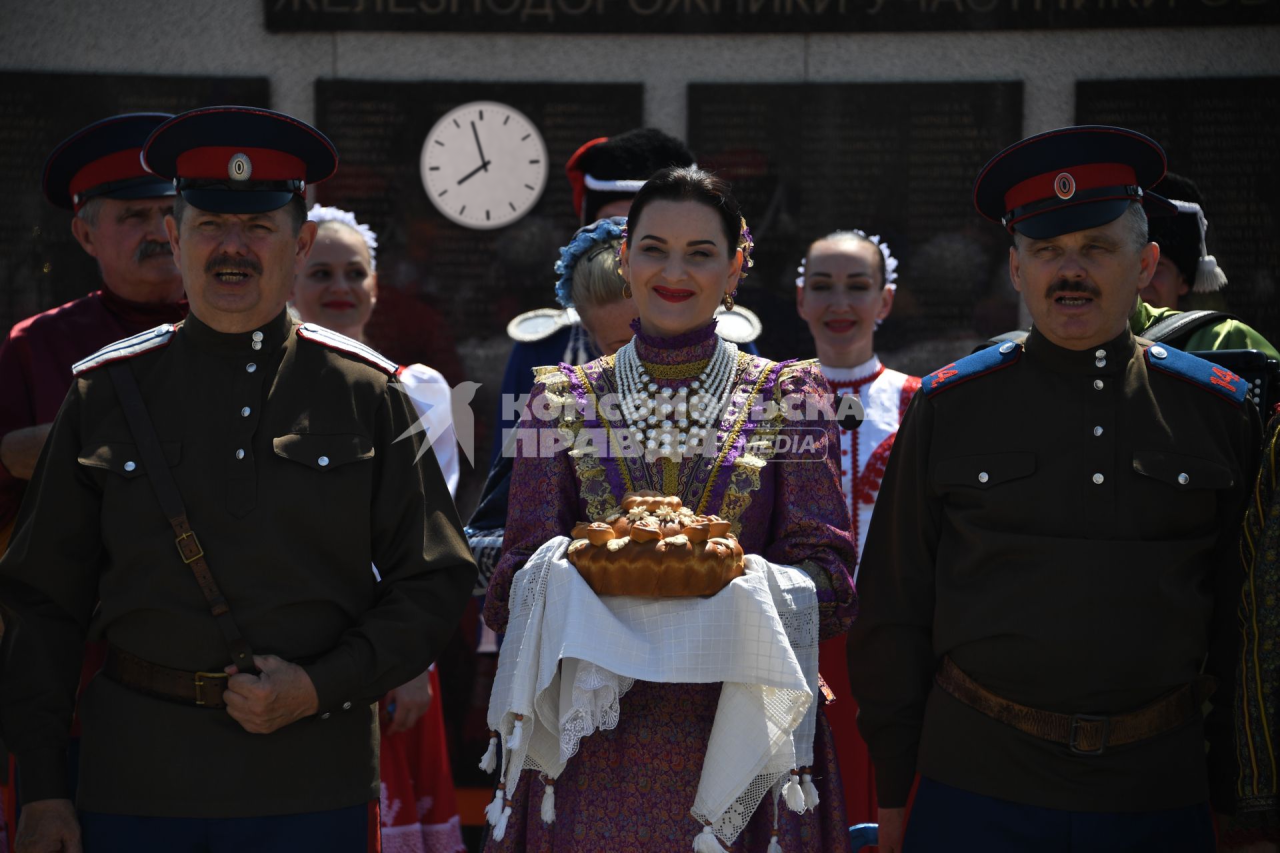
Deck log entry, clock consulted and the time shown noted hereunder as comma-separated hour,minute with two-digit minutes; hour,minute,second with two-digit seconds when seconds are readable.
7,58
